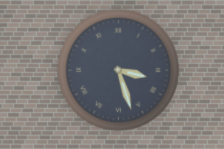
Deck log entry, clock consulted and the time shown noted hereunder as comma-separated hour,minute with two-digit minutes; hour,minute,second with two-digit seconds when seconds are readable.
3,27
